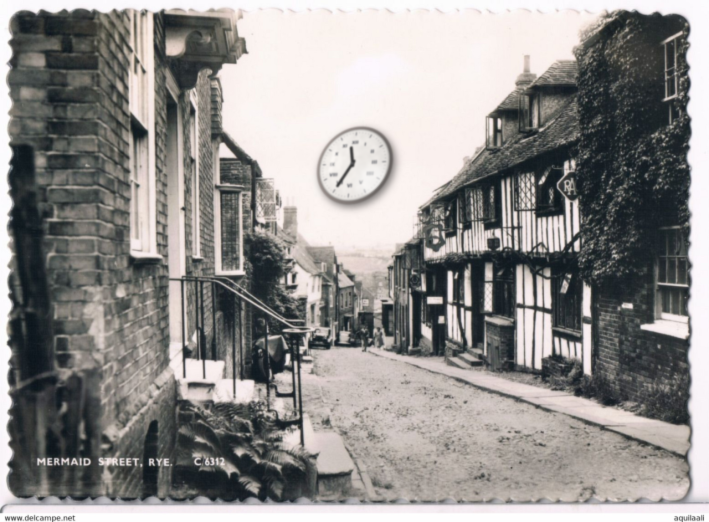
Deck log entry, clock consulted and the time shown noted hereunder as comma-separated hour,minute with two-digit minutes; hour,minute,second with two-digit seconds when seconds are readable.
11,35
